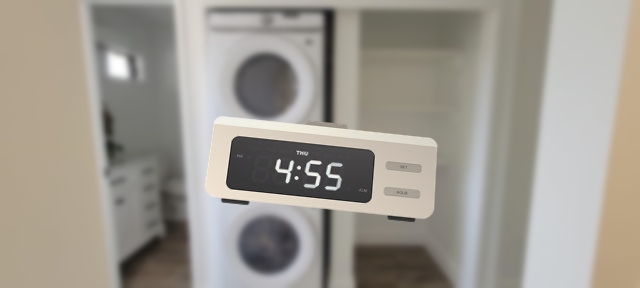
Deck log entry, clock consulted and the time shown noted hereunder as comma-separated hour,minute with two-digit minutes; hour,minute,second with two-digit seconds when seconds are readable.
4,55
